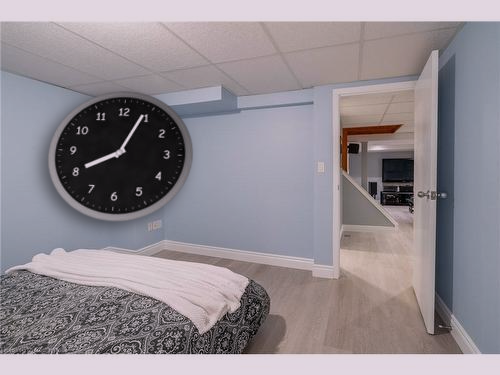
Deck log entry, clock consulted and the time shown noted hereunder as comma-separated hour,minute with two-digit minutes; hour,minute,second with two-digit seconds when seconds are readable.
8,04
